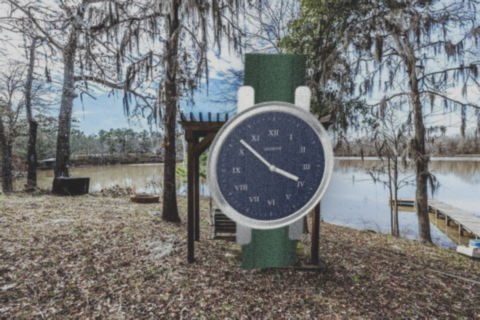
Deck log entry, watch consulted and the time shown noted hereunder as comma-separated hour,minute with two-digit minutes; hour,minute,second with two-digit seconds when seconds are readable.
3,52
